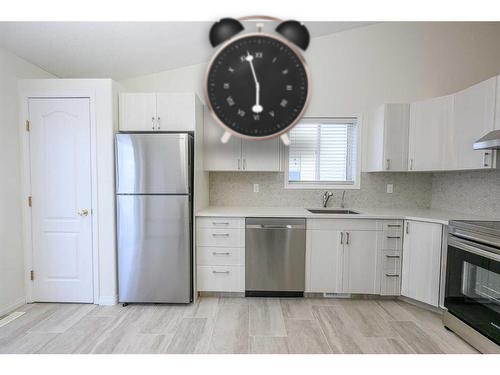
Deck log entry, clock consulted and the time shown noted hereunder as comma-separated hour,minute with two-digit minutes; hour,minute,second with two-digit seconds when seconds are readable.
5,57
